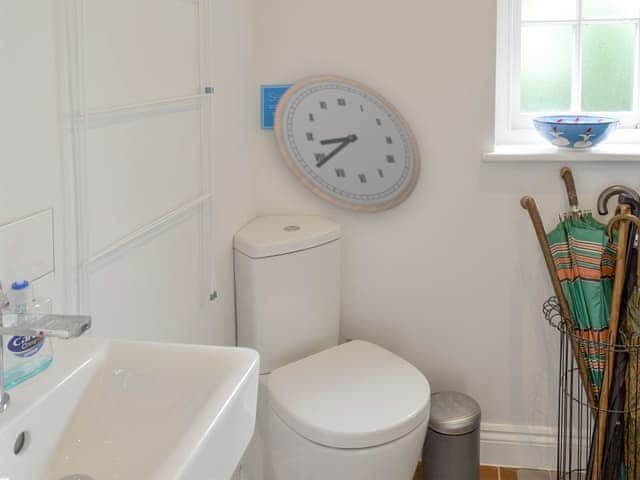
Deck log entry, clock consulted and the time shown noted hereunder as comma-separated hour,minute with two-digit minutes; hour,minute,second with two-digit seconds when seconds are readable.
8,39
